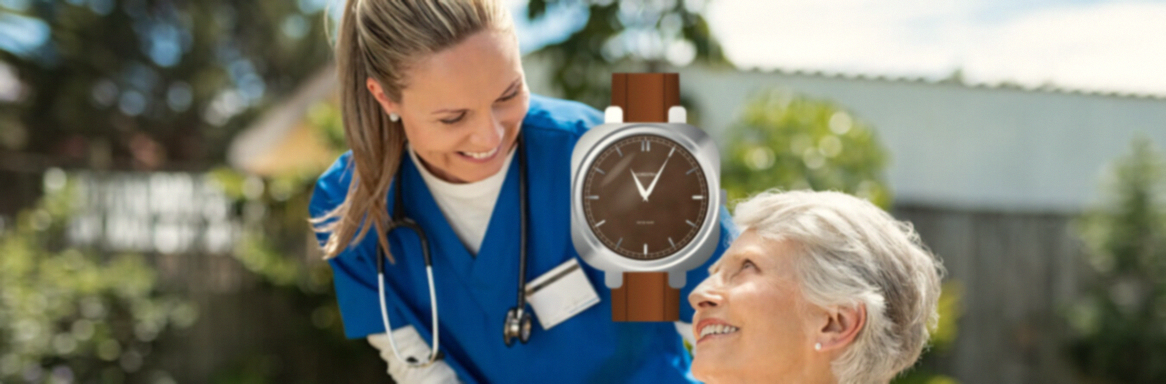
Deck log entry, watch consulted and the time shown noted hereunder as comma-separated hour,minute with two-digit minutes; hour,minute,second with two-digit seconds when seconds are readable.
11,05
